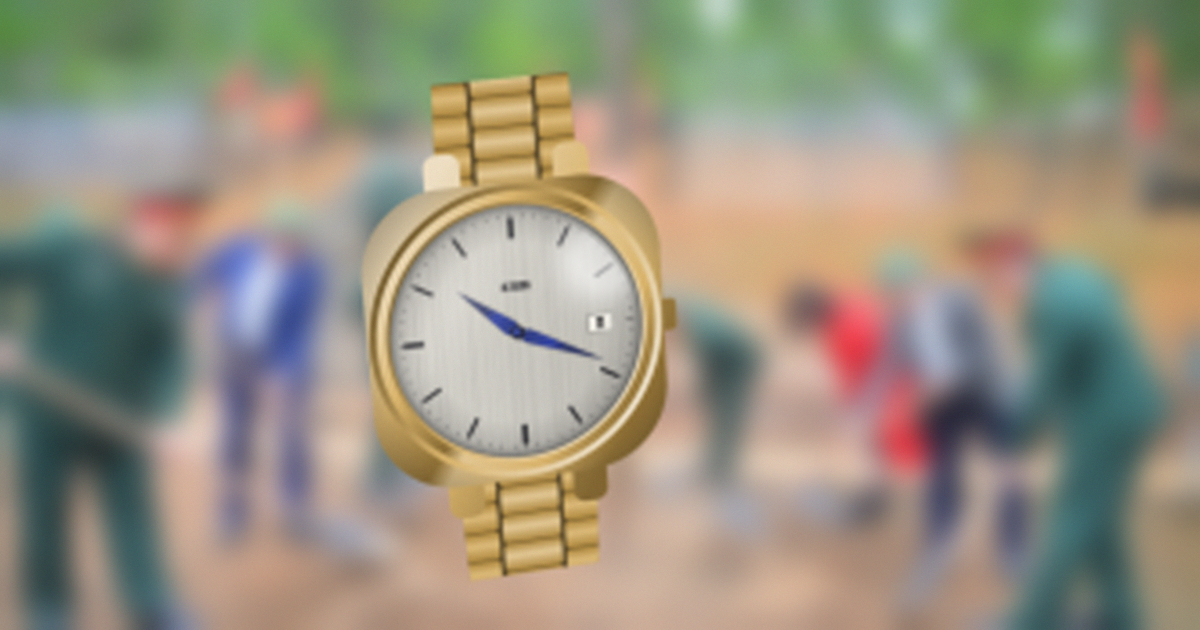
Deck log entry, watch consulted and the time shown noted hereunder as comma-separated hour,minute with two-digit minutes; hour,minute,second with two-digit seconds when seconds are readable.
10,19
